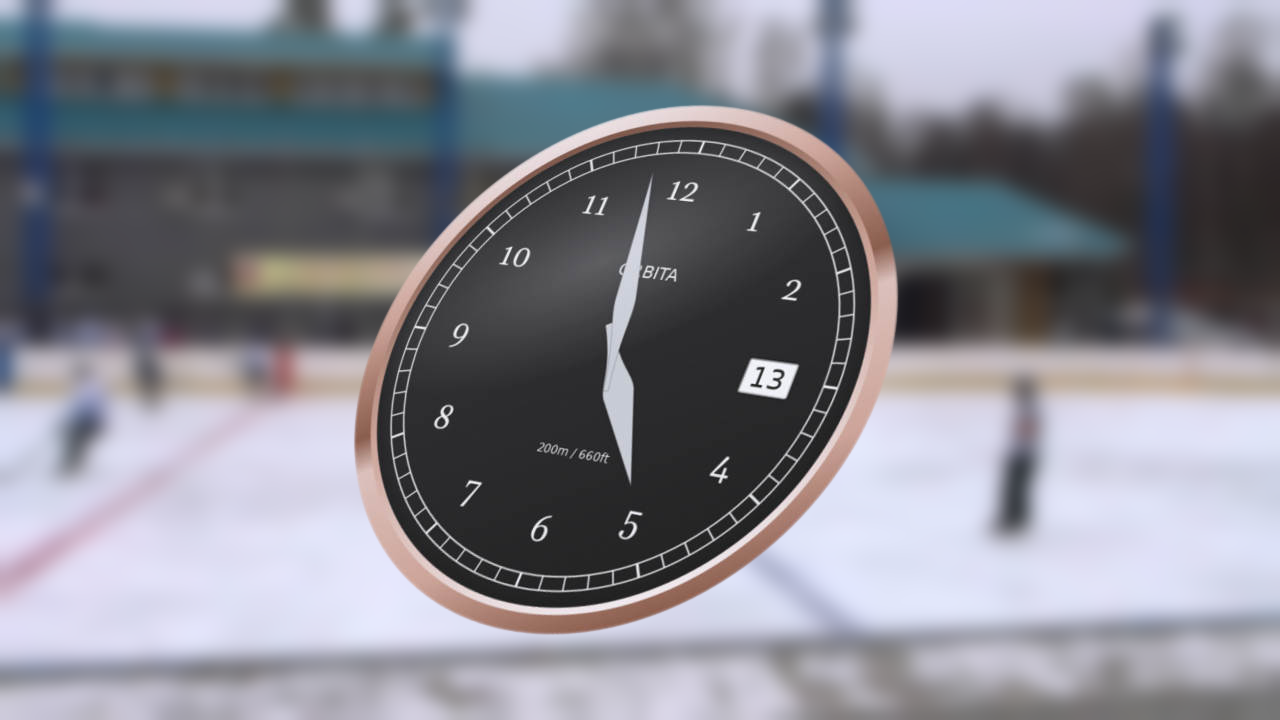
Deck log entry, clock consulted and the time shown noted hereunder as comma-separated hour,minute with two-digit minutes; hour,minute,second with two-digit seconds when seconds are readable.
4,58
